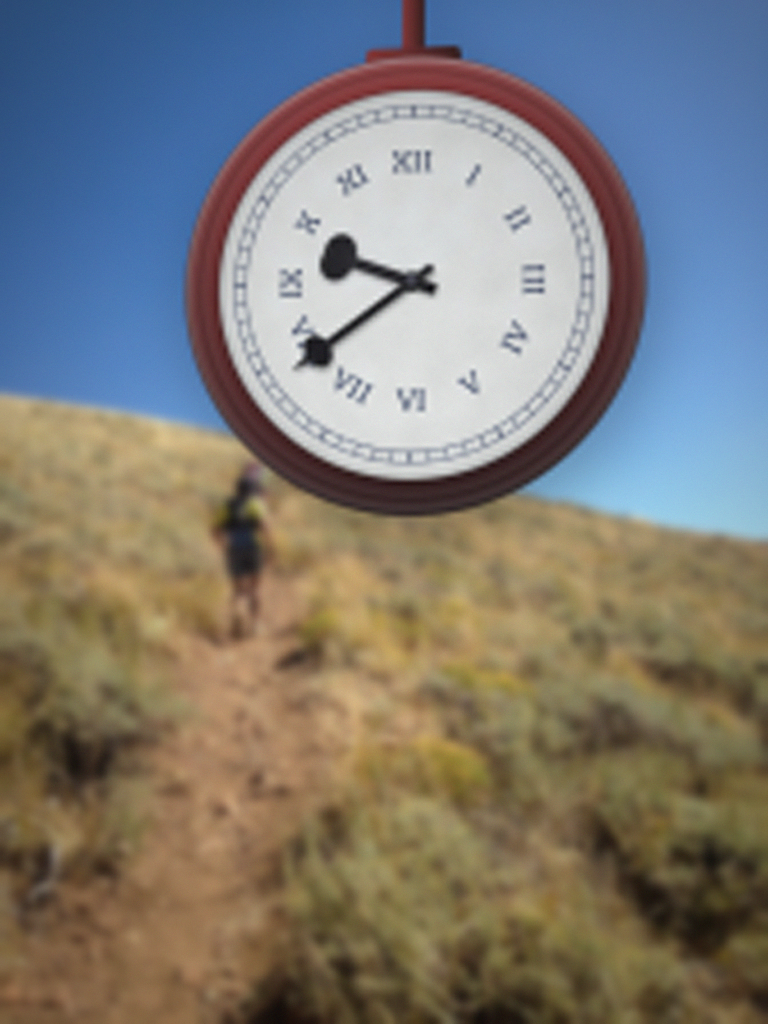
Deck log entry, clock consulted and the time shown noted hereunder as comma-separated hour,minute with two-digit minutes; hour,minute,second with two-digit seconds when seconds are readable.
9,39
